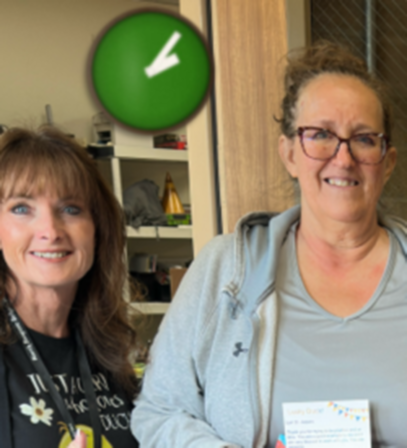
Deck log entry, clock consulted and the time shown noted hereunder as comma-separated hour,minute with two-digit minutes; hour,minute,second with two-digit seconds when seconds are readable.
2,06
